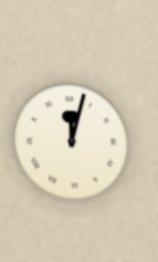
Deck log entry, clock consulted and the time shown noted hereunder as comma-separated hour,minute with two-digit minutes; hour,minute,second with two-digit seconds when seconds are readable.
12,03
